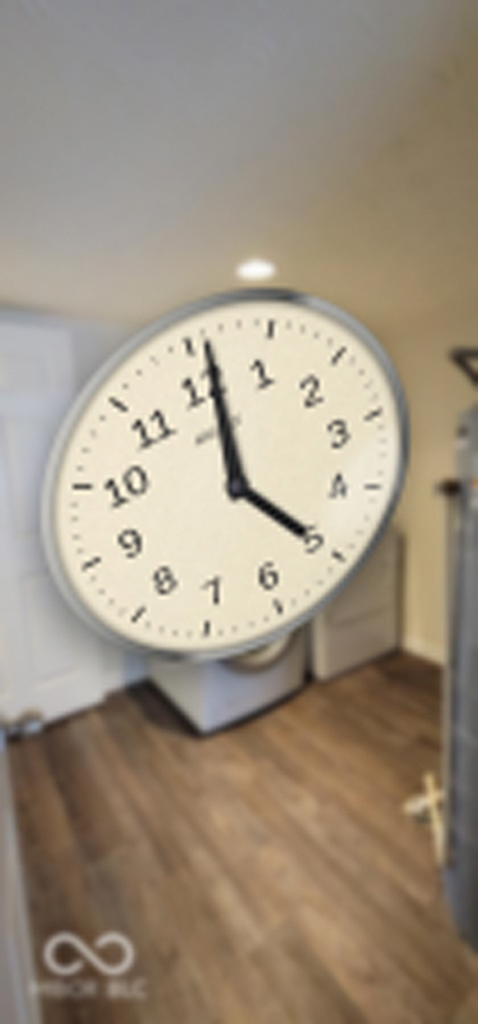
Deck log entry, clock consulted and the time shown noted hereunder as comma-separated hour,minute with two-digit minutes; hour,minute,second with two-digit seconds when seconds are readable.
5,01
